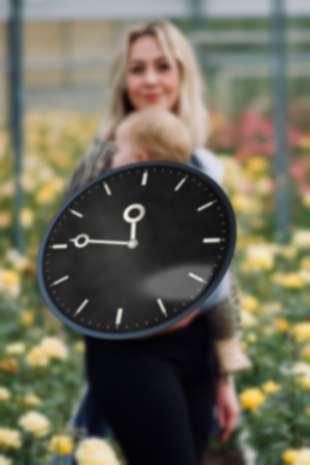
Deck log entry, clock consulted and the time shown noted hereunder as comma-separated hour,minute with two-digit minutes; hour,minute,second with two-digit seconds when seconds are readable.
11,46
